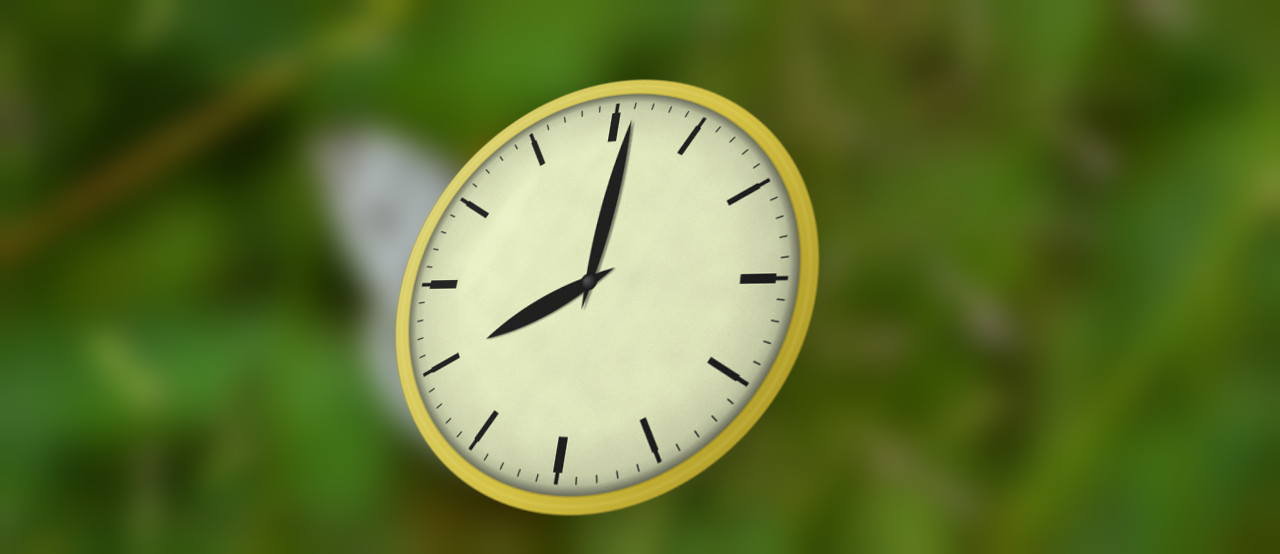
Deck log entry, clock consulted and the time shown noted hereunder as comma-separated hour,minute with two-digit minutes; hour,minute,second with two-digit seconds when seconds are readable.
8,01
